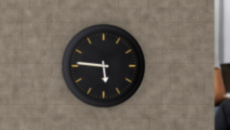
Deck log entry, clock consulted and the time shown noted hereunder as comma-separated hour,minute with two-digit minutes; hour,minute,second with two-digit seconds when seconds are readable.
5,46
